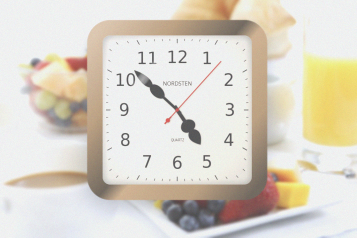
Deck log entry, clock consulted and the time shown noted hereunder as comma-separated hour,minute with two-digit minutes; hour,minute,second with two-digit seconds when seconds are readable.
4,52,07
